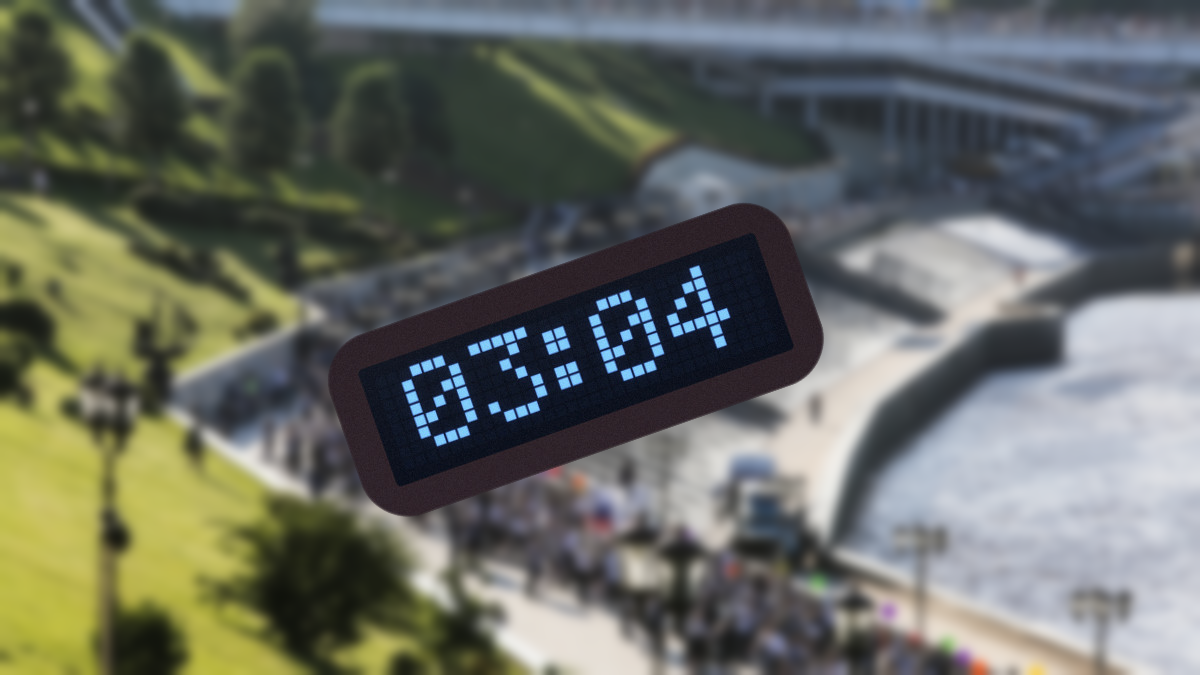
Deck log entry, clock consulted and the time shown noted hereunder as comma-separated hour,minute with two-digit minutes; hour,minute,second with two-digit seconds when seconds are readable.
3,04
